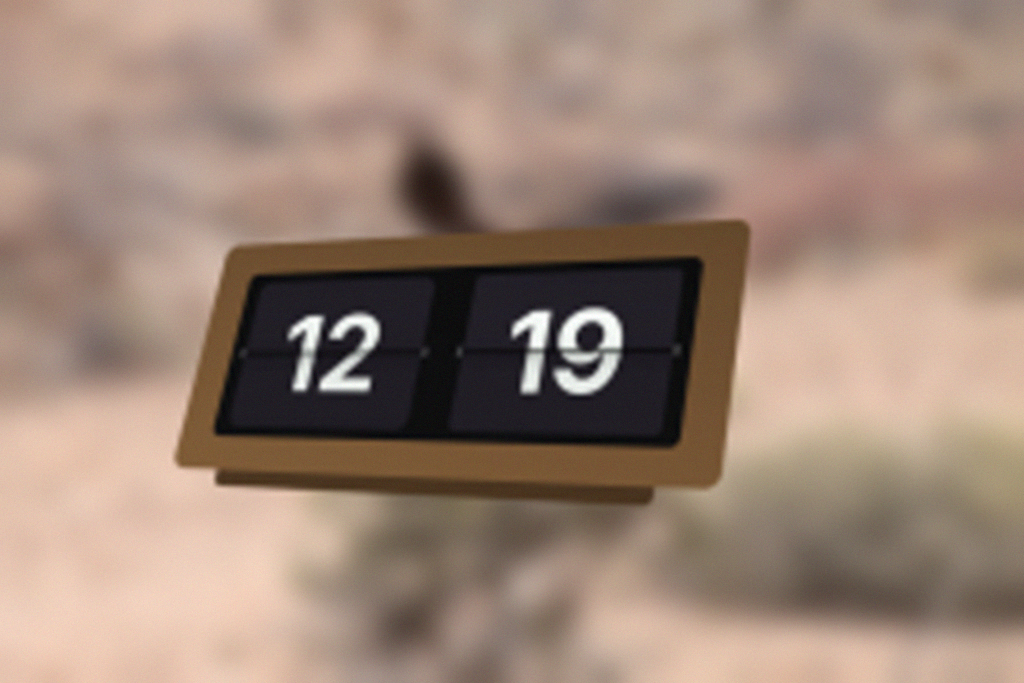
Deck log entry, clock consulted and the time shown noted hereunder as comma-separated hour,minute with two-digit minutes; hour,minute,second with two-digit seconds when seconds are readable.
12,19
